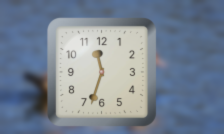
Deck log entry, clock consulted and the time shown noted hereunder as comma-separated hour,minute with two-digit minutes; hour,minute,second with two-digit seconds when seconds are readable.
11,33
